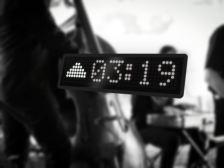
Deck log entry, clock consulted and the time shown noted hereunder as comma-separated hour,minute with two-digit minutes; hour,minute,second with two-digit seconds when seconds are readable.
3,19
